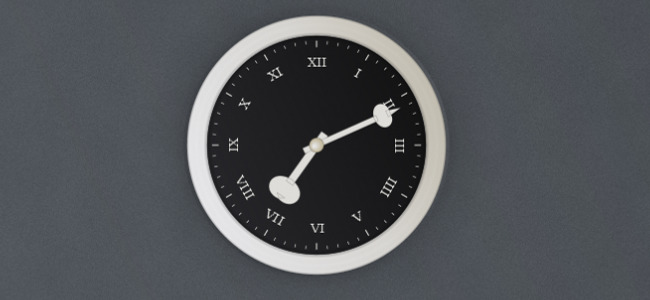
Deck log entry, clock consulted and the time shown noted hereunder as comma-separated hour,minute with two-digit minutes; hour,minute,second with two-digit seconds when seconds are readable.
7,11
